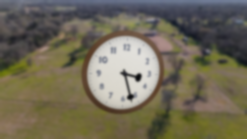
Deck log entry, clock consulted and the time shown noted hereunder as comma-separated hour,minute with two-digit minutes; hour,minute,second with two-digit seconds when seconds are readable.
3,27
